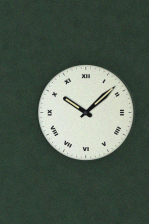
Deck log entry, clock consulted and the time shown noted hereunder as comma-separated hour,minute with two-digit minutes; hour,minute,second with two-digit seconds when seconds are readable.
10,08
